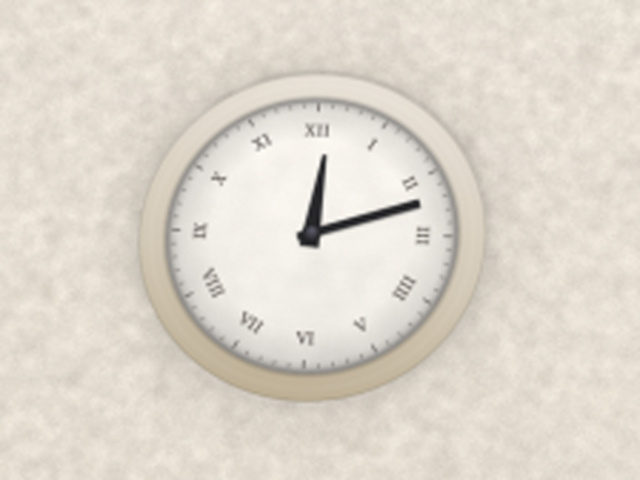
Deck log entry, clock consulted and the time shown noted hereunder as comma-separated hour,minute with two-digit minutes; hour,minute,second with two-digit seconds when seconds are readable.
12,12
